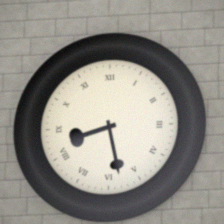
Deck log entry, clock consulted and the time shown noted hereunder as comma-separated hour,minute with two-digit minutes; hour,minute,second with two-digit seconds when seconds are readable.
8,28
